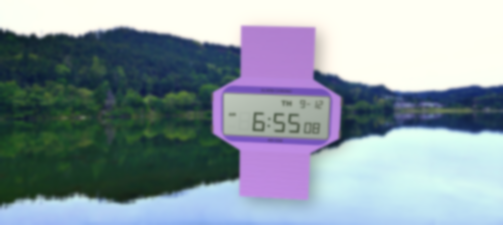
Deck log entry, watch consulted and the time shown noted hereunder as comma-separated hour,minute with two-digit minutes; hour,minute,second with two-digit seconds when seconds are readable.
6,55
